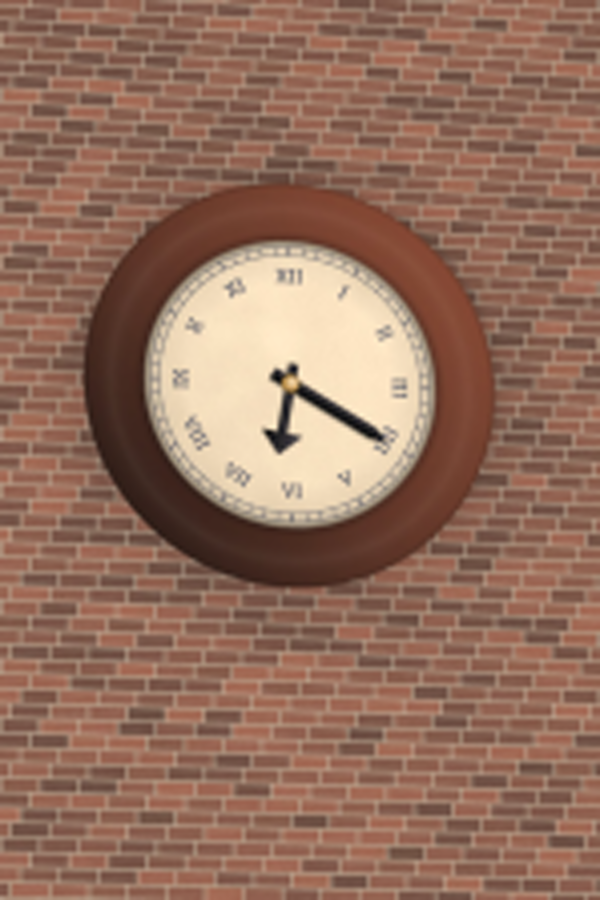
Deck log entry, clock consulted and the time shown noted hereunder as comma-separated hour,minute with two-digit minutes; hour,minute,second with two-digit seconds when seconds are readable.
6,20
